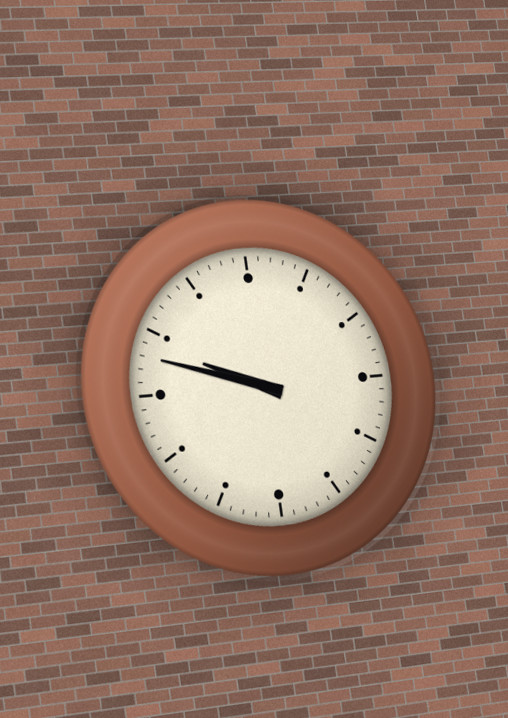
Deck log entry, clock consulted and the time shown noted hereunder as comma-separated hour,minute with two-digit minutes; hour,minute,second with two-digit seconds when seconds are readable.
9,48
